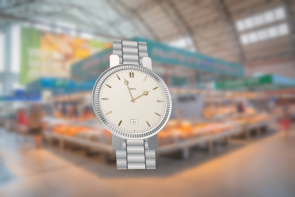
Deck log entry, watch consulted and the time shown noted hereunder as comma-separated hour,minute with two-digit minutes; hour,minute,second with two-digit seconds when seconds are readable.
1,57
